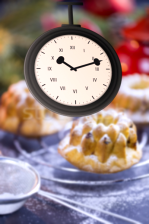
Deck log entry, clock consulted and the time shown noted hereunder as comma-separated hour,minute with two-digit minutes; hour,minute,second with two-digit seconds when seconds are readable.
10,12
